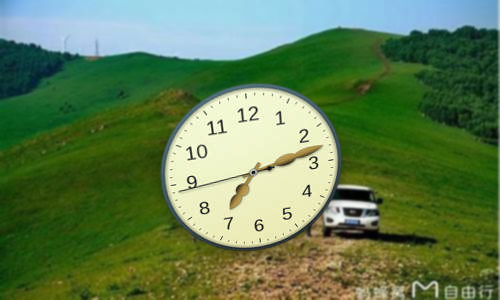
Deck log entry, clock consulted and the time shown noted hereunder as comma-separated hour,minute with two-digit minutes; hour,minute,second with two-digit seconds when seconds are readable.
7,12,44
